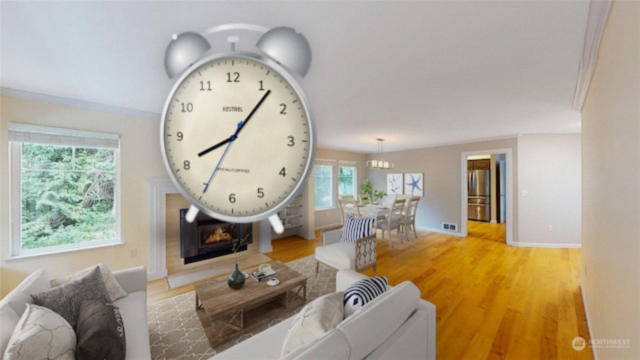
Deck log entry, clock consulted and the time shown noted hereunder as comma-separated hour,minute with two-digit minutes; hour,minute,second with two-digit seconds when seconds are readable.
8,06,35
